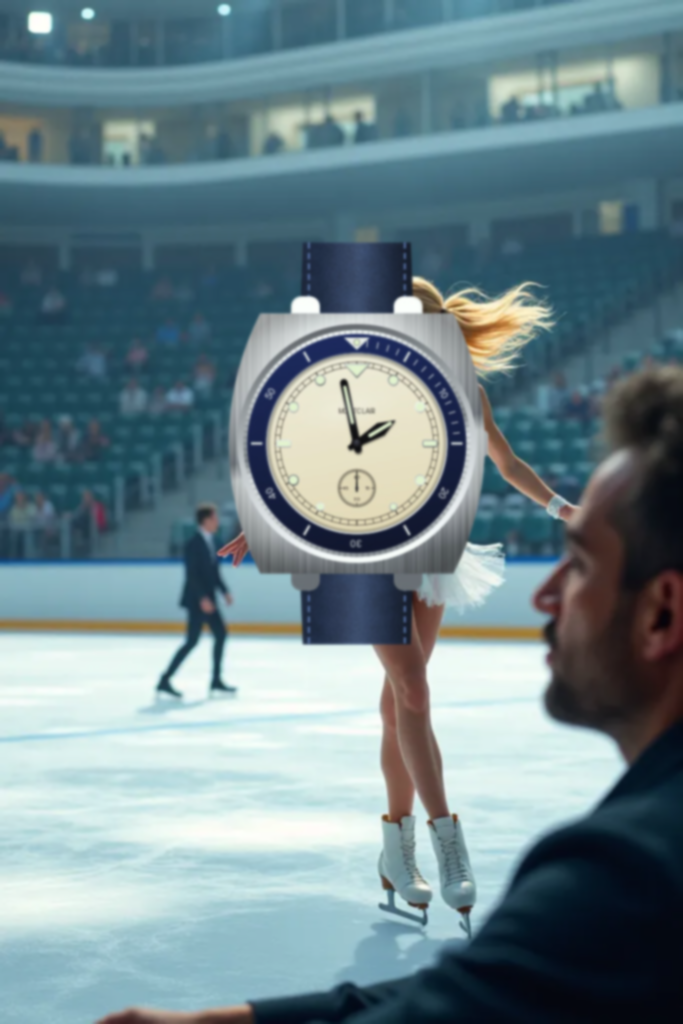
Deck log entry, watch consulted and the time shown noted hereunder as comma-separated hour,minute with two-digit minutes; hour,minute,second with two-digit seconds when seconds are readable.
1,58
